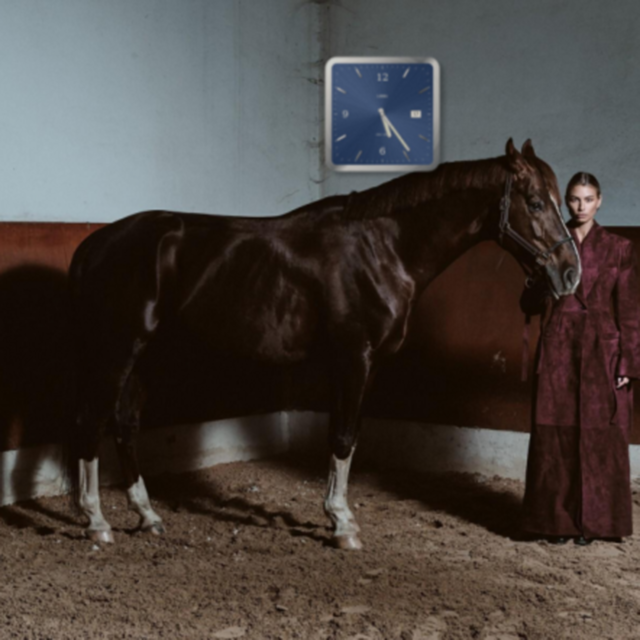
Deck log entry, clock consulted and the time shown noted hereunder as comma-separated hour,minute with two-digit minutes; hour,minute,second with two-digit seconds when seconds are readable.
5,24
